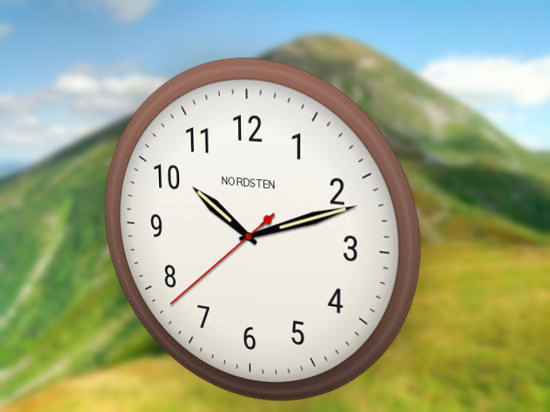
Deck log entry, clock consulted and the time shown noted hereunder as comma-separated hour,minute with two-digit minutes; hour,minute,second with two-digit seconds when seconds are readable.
10,11,38
